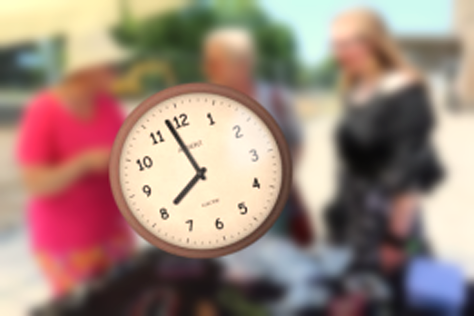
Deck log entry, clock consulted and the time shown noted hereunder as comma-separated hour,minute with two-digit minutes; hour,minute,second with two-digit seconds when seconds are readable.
7,58
